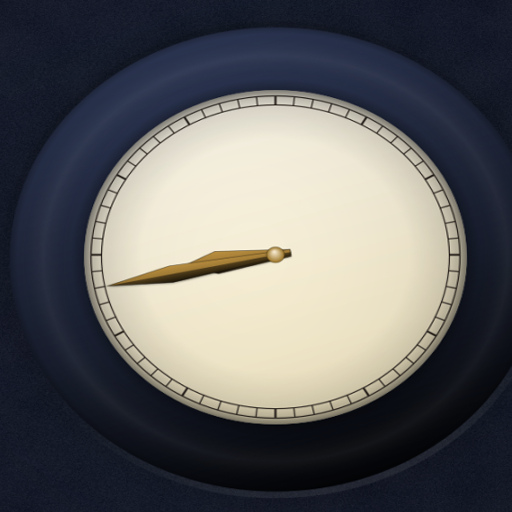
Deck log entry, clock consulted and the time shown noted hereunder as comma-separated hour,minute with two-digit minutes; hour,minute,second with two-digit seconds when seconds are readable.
8,43
